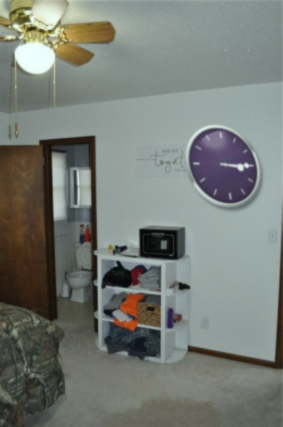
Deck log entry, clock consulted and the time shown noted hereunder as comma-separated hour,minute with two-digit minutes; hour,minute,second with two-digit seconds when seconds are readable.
3,15
